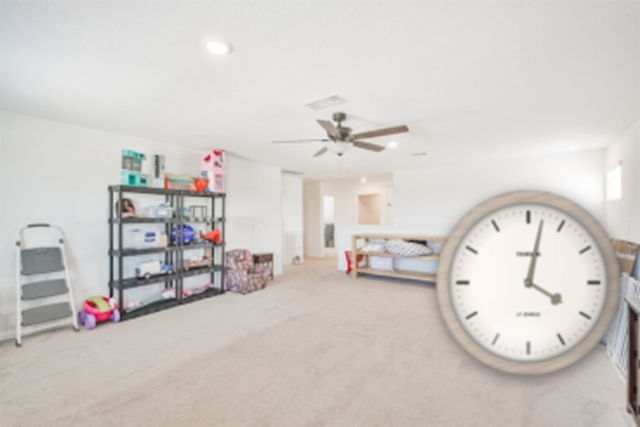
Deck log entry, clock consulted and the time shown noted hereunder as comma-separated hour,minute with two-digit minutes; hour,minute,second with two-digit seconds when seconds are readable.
4,02
